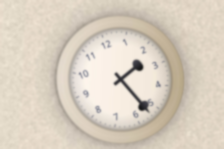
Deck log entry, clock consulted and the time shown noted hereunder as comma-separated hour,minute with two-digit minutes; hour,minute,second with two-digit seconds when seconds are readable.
2,27
